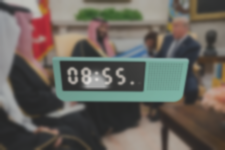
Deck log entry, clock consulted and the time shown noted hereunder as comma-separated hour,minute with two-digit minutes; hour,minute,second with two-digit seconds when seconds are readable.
8,55
